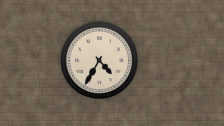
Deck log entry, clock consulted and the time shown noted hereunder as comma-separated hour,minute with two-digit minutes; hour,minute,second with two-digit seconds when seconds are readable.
4,35
